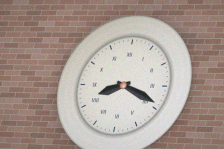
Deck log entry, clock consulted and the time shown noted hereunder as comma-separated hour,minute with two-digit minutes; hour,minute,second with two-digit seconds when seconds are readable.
8,19
